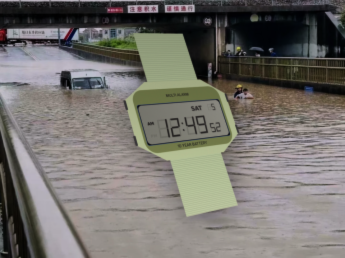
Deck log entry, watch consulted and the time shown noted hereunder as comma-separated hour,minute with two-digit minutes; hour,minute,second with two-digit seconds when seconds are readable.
12,49
